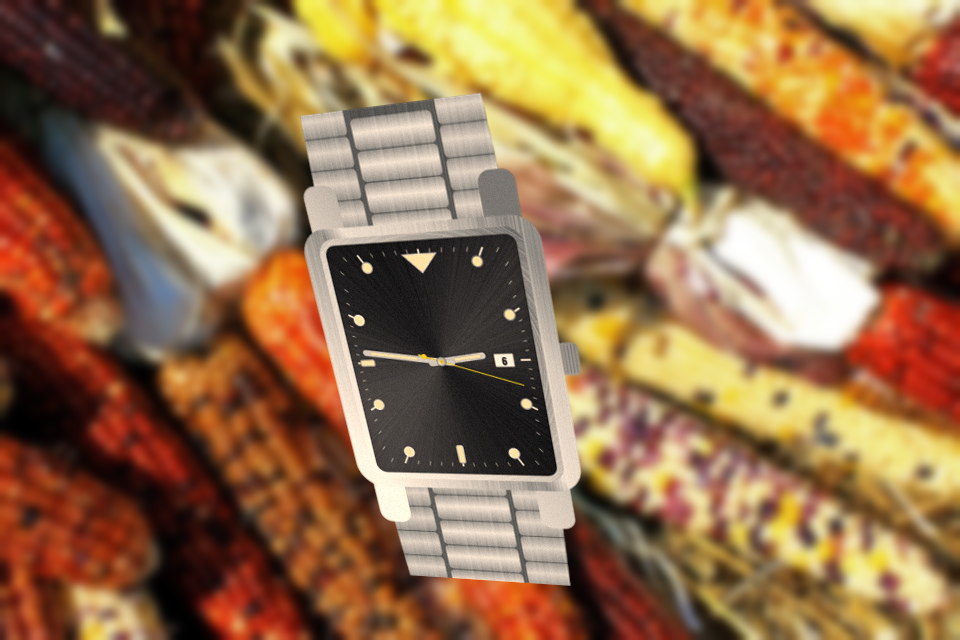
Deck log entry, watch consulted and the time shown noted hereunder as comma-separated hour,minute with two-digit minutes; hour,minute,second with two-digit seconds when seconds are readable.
2,46,18
